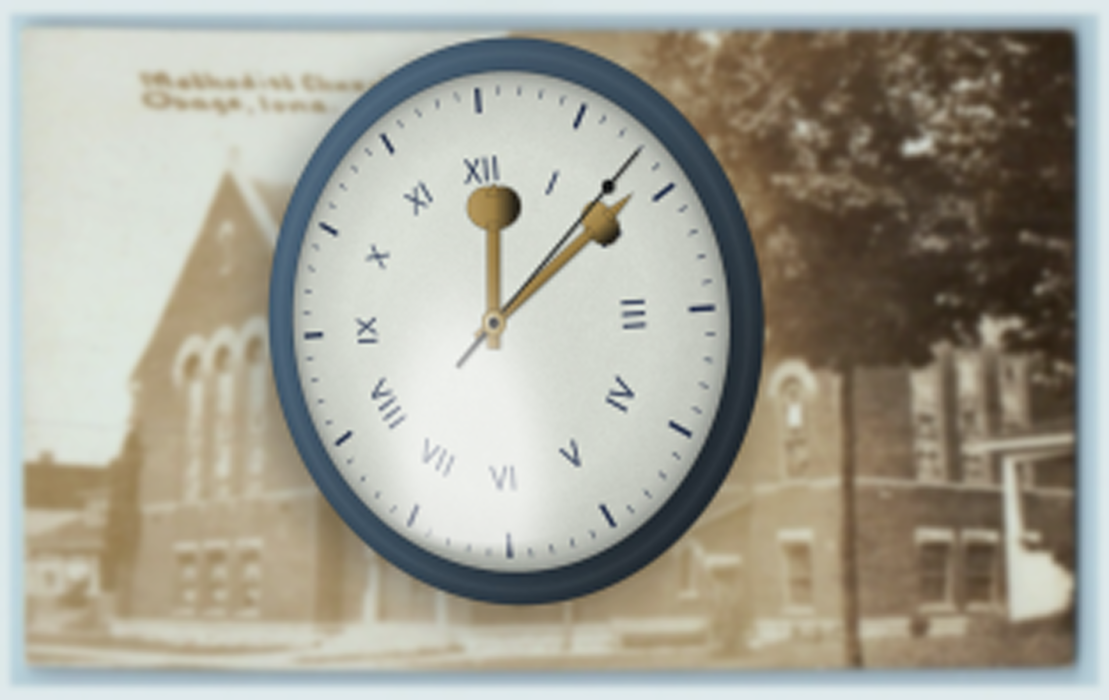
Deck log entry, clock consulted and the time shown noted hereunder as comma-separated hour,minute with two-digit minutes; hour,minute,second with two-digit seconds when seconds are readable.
12,09,08
